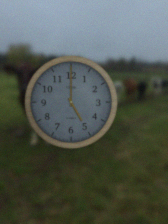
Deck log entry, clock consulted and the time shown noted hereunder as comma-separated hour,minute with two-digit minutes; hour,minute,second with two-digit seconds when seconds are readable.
5,00
